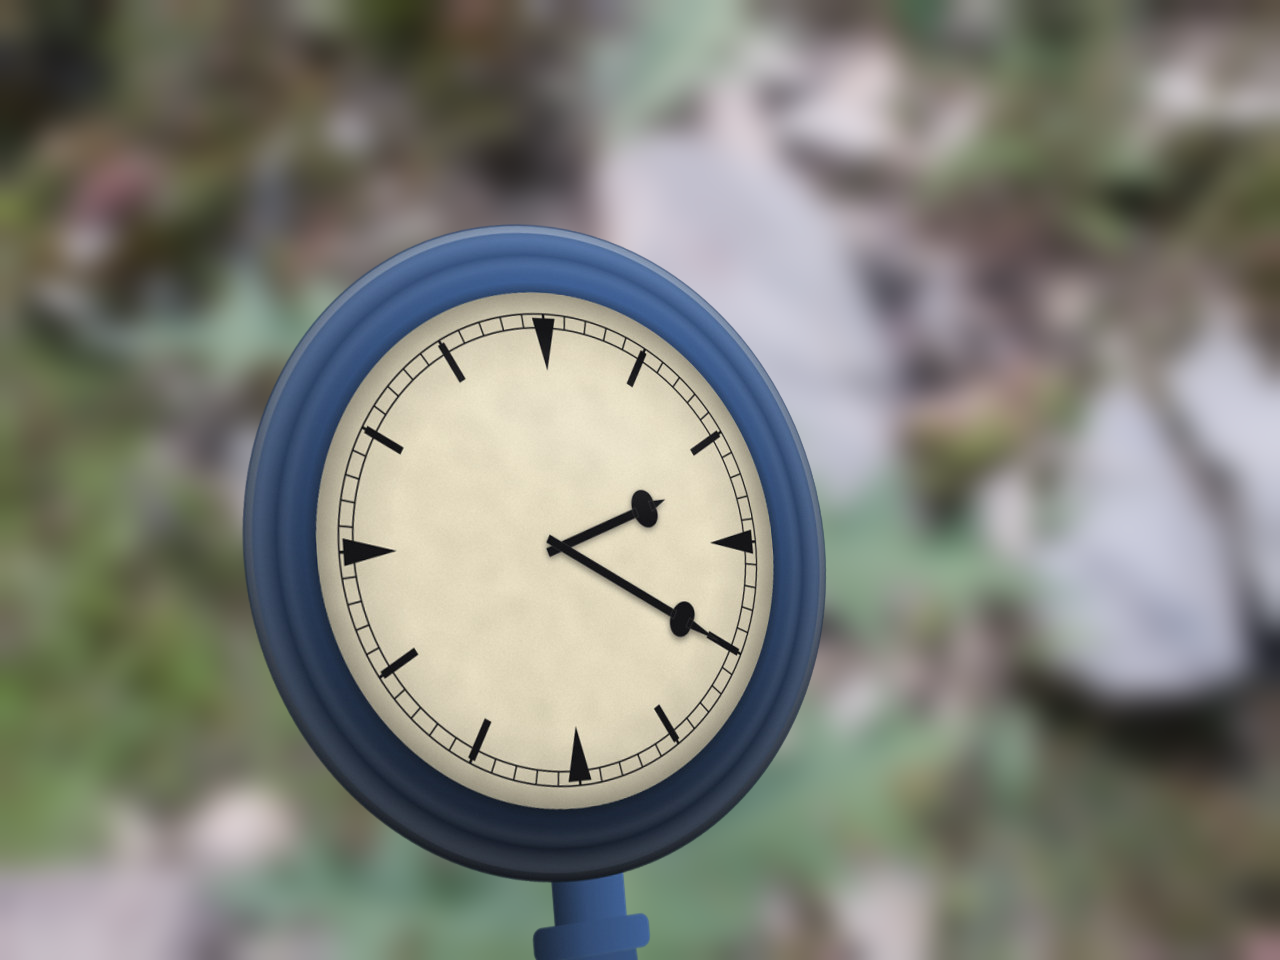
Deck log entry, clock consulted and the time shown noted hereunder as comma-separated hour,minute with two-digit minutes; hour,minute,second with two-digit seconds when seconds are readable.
2,20
